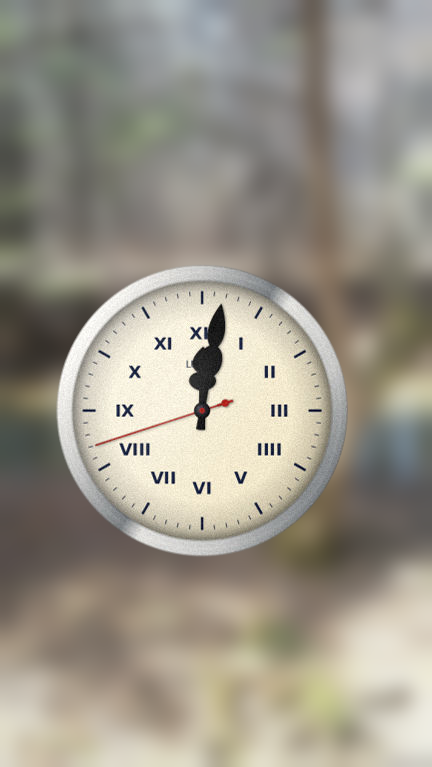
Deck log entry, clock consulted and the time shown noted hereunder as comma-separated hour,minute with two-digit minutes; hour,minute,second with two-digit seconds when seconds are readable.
12,01,42
